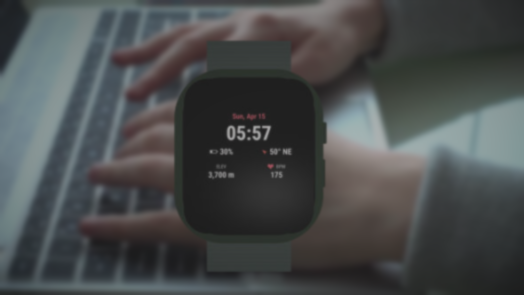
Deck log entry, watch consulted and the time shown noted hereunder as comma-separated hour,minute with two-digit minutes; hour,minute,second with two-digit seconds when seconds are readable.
5,57
